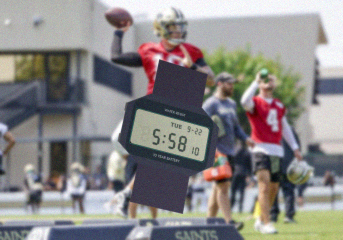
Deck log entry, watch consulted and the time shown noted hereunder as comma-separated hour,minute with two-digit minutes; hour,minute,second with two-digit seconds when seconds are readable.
5,58
